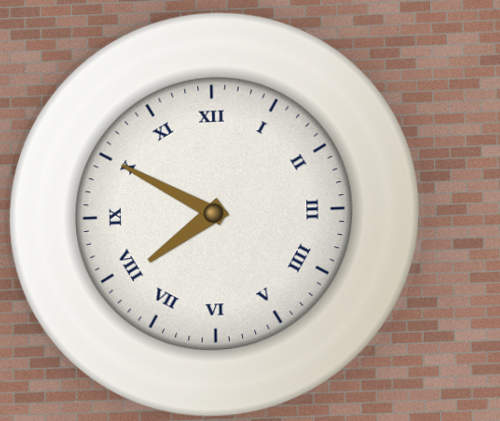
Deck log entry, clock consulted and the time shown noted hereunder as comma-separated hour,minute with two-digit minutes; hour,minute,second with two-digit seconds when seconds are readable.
7,50
